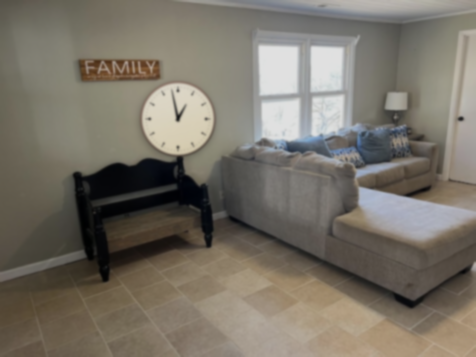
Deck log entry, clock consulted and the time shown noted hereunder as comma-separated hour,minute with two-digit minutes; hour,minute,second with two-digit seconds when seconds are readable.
12,58
